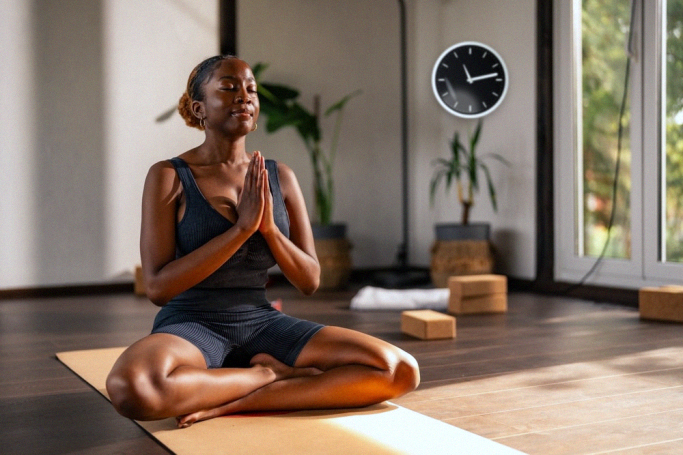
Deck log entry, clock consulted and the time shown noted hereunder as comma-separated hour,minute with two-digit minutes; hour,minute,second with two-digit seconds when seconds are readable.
11,13
